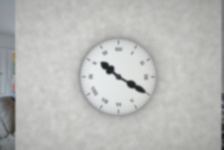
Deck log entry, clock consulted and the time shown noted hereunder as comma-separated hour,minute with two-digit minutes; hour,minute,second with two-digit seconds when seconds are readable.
10,20
